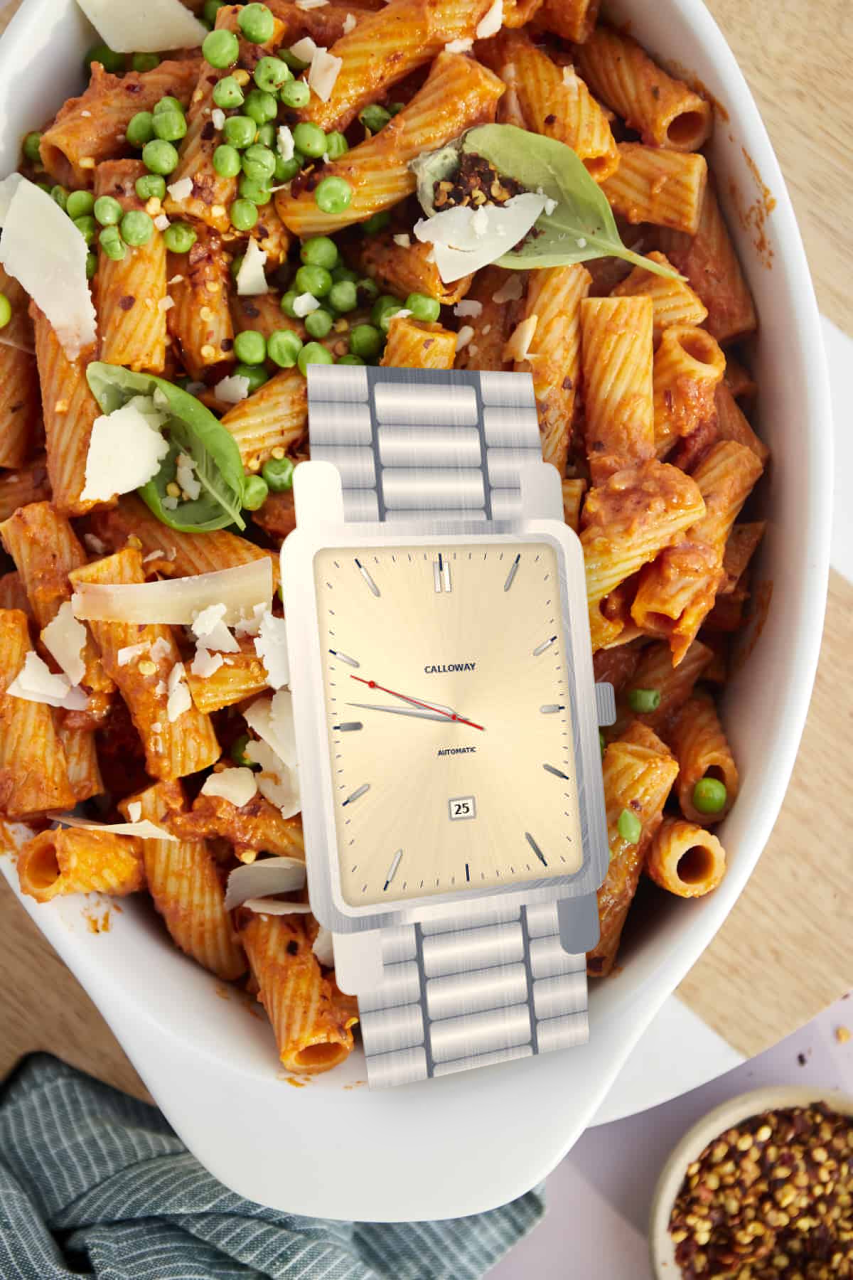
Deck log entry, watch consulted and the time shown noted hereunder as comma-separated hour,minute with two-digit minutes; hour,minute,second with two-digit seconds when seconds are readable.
9,46,49
